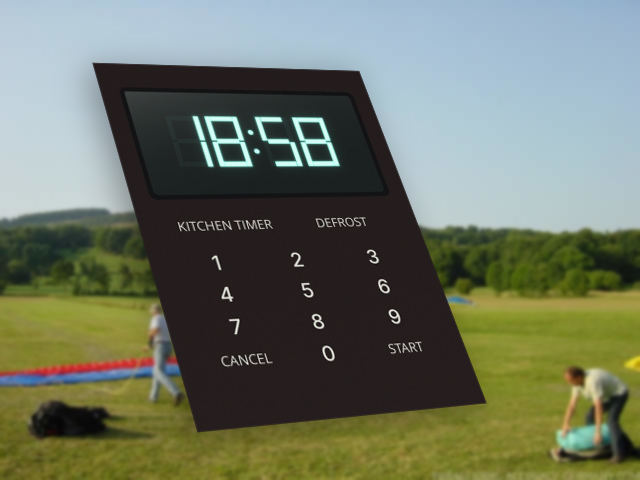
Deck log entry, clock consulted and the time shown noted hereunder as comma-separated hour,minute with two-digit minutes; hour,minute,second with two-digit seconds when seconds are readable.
18,58
